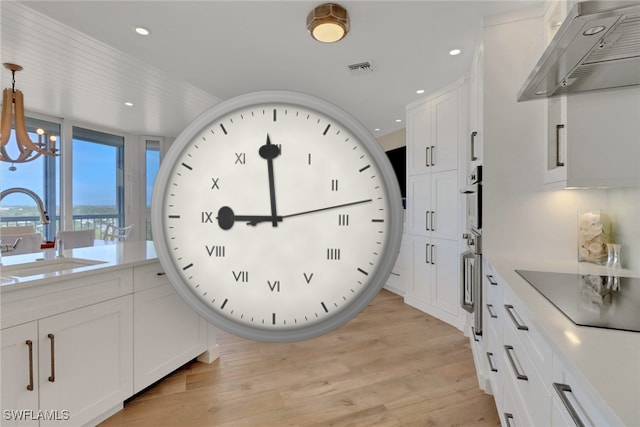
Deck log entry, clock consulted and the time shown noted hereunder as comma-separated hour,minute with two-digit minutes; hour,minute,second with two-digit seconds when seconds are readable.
8,59,13
